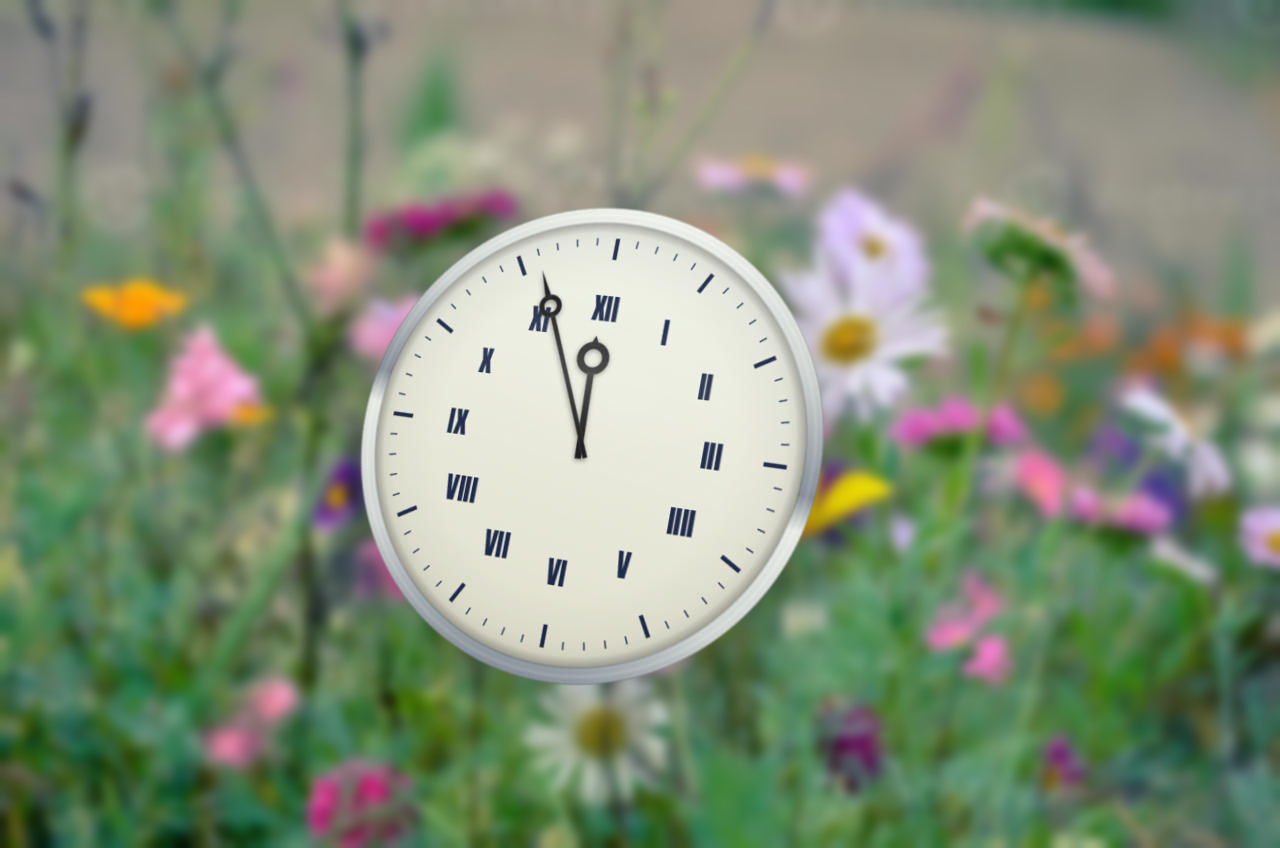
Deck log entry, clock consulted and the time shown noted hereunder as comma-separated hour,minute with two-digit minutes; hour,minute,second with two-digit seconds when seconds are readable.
11,56
